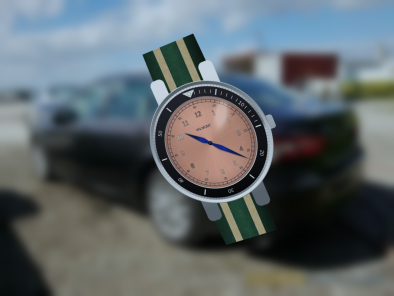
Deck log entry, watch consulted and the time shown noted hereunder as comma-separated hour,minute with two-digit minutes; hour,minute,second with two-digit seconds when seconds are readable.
10,22
